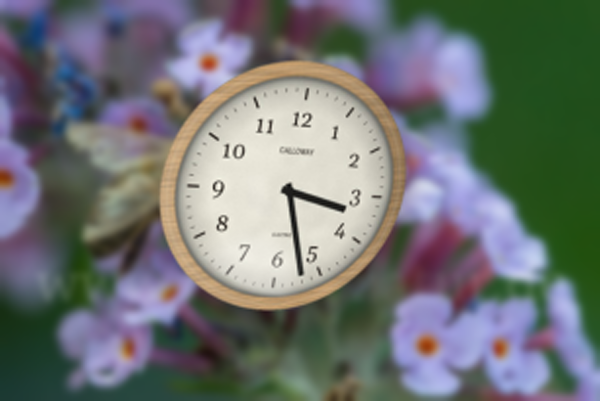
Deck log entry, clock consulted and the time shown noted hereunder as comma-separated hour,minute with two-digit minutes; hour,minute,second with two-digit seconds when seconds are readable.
3,27
